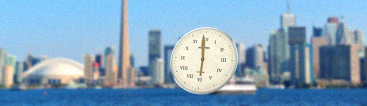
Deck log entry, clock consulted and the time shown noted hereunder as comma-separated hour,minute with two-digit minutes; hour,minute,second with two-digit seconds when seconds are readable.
5,59
